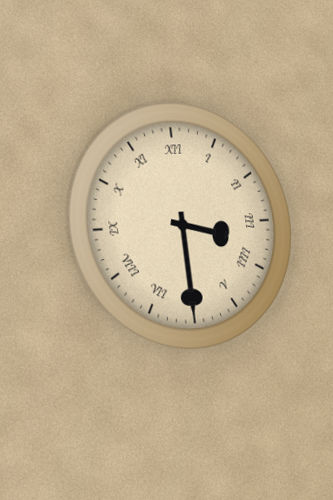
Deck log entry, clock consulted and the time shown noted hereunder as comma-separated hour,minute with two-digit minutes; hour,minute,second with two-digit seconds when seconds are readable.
3,30
